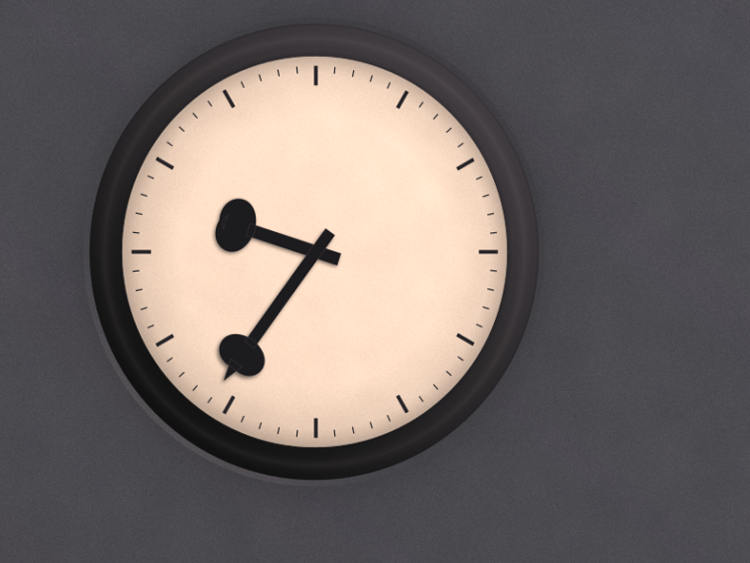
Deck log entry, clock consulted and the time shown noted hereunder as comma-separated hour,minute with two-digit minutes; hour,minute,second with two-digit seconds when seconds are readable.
9,36
